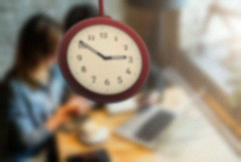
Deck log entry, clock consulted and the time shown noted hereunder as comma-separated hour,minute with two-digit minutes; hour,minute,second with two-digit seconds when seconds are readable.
2,51
